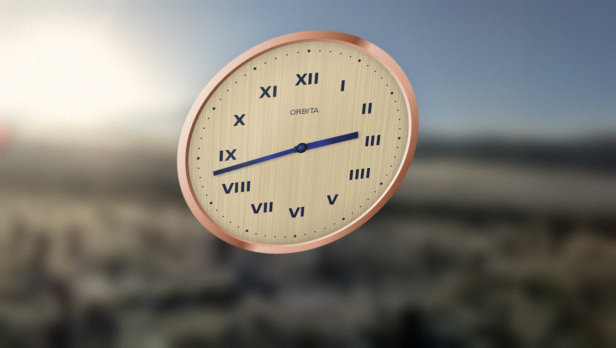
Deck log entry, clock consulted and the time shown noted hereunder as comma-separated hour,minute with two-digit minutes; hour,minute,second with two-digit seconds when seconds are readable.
2,43
